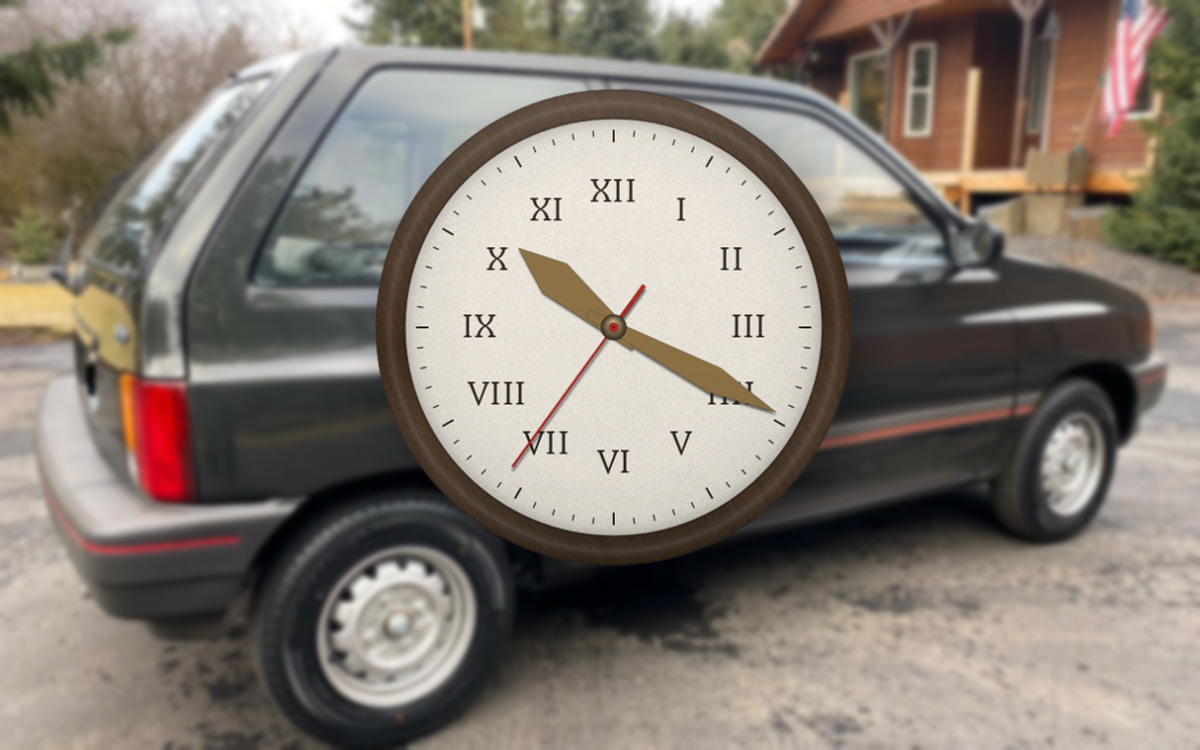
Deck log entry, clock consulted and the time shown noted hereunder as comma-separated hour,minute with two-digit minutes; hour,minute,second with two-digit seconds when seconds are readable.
10,19,36
